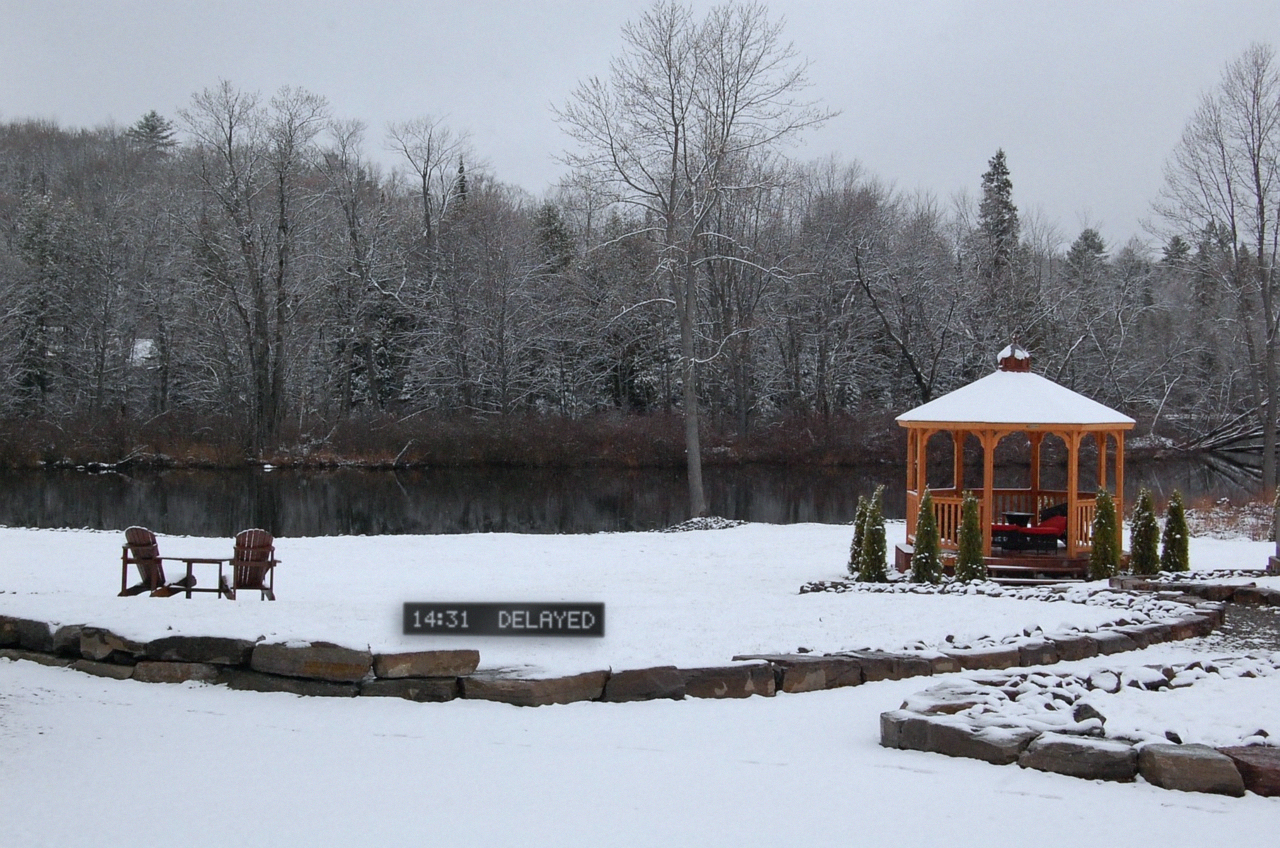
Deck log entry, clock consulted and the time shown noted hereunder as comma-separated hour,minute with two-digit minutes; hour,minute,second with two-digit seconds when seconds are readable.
14,31
